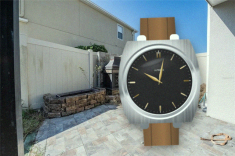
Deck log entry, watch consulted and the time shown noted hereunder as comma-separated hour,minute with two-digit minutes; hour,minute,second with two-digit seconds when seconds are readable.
10,02
